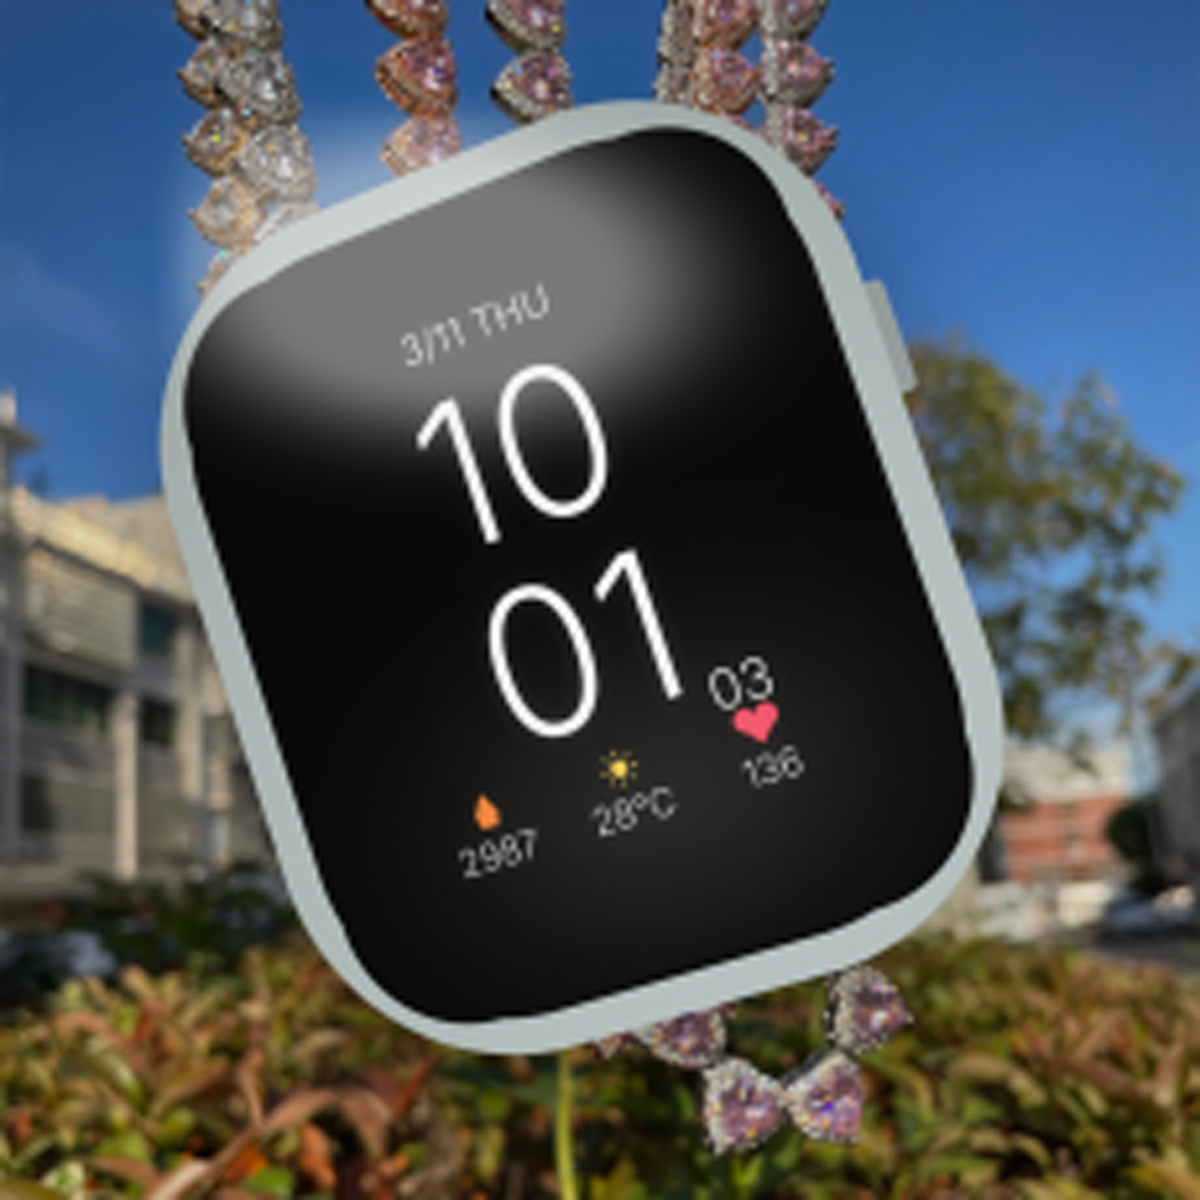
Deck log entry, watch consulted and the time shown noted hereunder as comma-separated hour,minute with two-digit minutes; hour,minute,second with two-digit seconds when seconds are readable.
10,01,03
